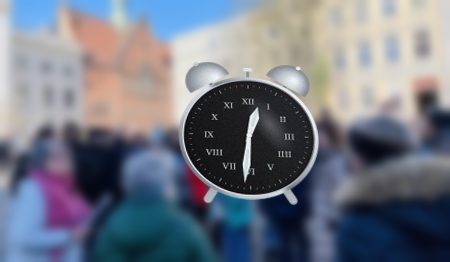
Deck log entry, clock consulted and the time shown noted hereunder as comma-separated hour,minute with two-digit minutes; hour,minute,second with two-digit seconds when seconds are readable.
12,31
